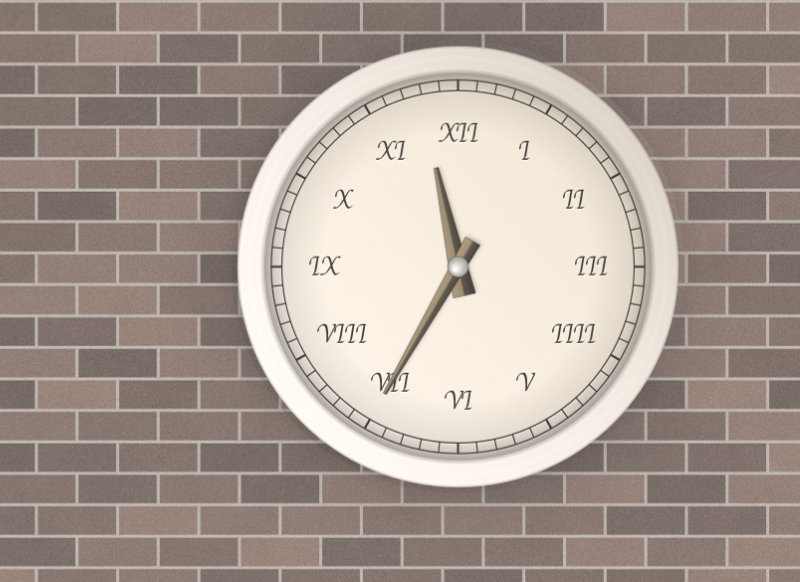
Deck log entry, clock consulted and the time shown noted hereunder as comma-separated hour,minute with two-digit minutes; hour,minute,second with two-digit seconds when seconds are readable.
11,35
